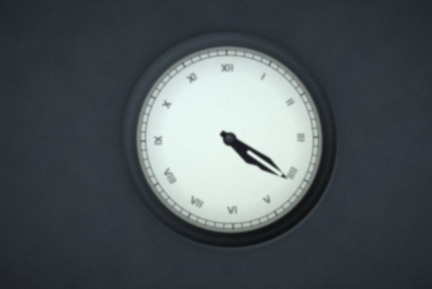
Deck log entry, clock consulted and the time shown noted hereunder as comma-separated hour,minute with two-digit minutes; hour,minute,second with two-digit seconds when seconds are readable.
4,21
